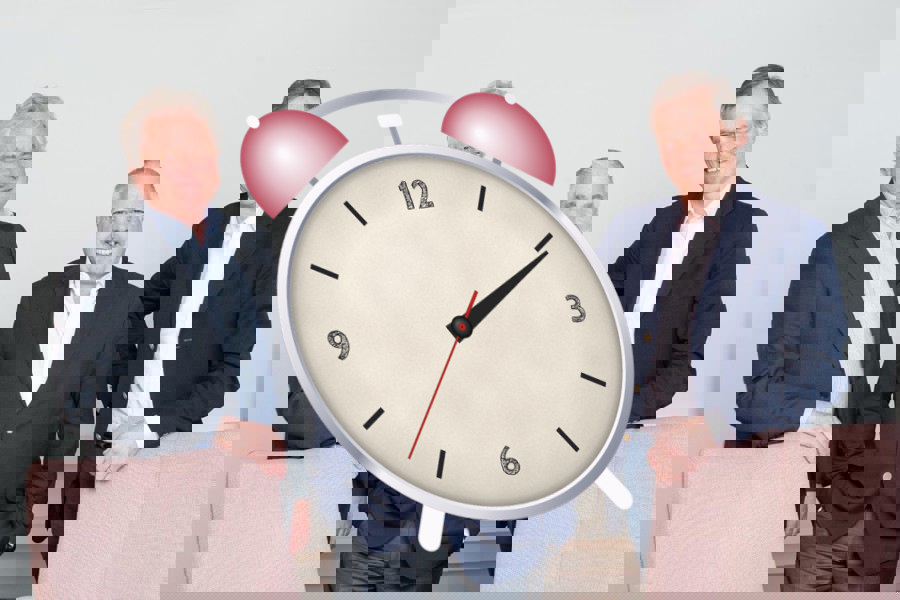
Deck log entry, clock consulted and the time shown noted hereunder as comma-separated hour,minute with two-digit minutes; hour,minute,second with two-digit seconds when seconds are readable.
2,10,37
